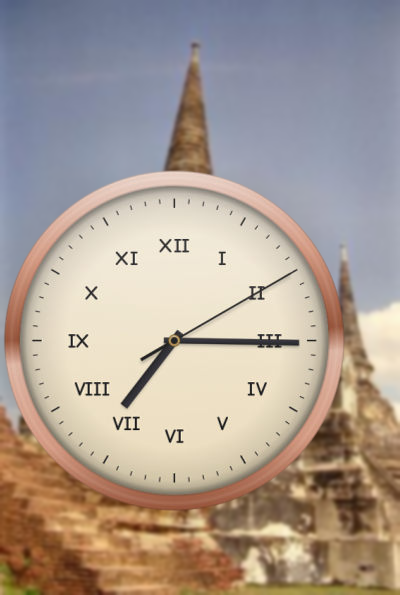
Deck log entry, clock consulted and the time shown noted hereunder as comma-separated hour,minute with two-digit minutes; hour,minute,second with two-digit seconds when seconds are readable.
7,15,10
